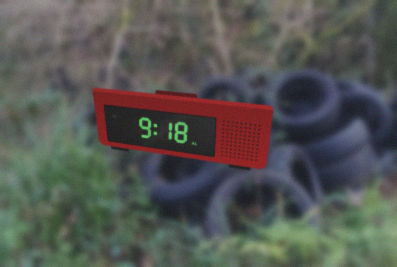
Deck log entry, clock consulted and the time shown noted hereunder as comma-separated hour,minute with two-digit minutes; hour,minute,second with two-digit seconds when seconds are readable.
9,18
